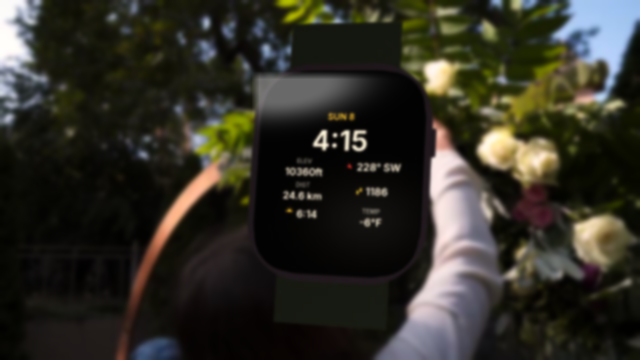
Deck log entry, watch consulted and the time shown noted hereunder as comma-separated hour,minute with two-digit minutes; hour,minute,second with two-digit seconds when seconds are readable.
4,15
